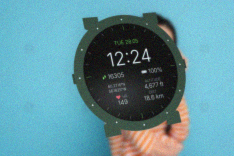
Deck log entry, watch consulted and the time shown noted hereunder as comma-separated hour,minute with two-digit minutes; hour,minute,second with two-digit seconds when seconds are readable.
12,24
